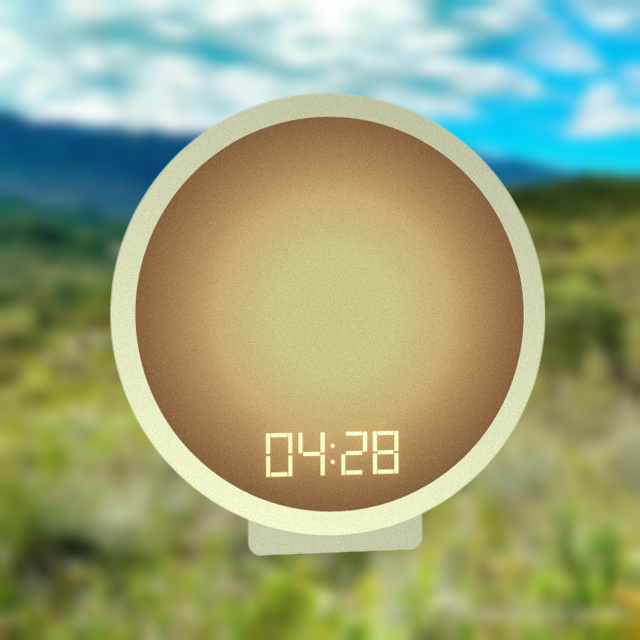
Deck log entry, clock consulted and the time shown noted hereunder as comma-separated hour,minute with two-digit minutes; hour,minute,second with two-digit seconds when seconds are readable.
4,28
